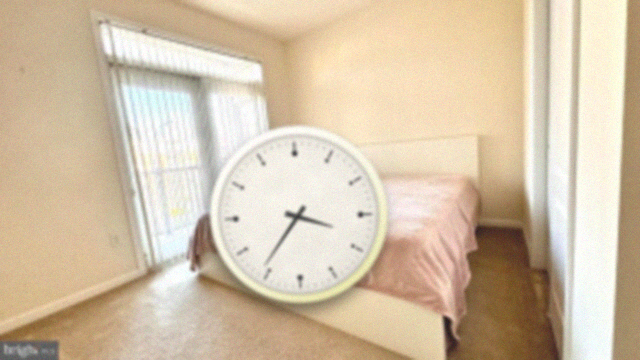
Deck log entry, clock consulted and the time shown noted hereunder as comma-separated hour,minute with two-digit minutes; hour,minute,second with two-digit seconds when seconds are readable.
3,36
